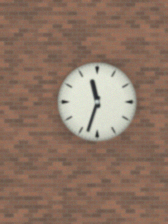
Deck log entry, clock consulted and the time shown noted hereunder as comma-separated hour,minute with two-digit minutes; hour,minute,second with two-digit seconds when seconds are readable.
11,33
